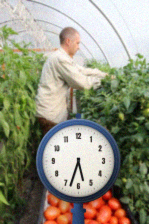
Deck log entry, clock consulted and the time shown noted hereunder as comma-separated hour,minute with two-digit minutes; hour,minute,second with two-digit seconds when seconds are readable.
5,33
